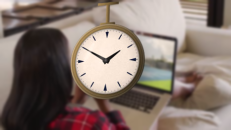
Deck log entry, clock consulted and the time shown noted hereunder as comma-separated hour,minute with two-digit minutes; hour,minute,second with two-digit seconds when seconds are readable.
1,50
